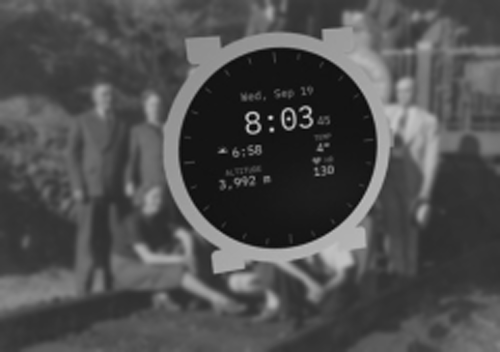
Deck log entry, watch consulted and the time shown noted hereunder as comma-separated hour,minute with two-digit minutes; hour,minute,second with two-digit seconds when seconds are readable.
8,03
